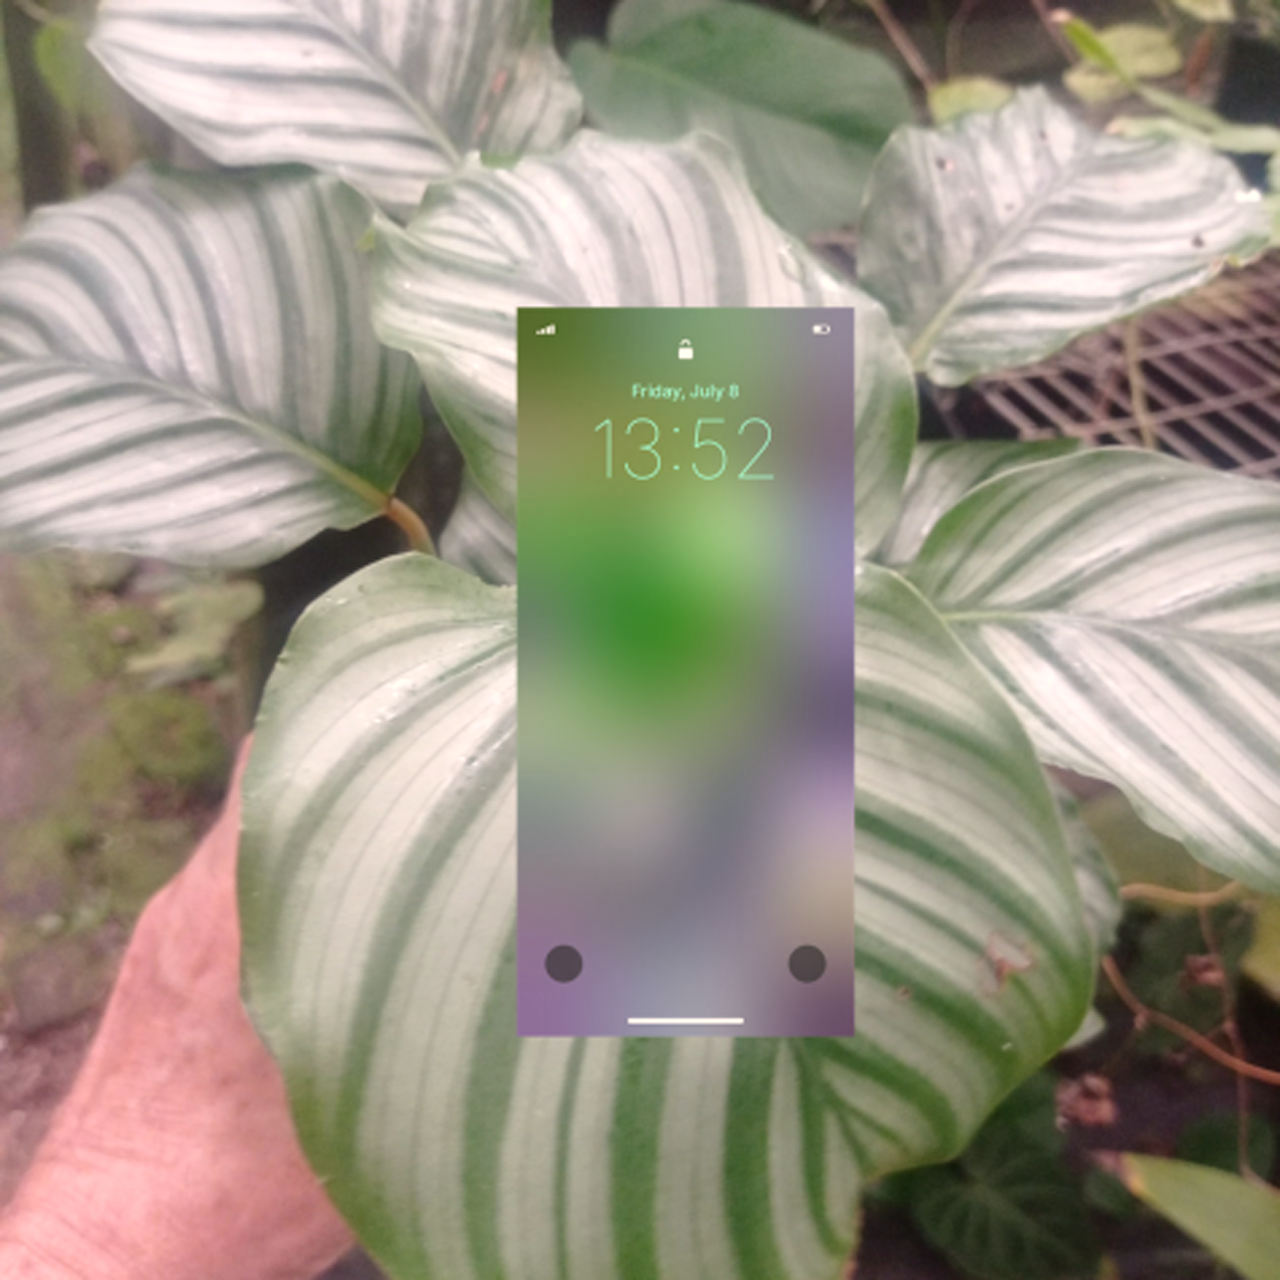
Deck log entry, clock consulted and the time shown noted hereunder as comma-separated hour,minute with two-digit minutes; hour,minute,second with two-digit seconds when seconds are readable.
13,52
